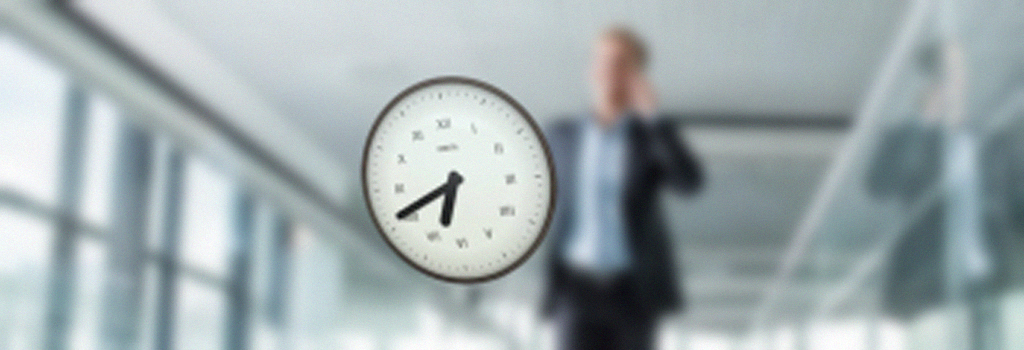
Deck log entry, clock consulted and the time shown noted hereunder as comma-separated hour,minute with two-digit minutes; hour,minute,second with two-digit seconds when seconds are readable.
6,41
